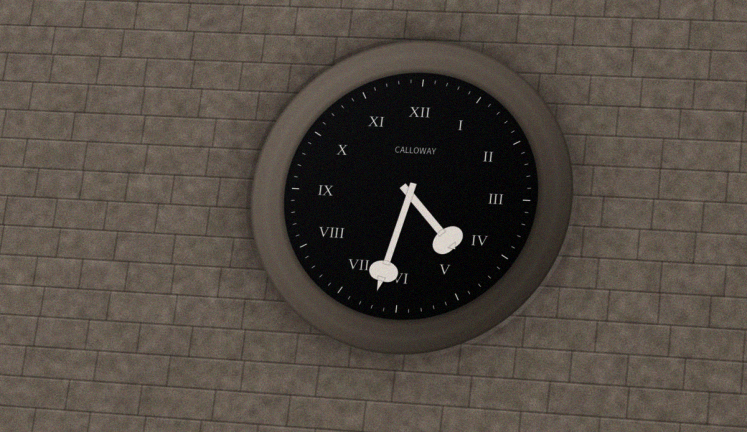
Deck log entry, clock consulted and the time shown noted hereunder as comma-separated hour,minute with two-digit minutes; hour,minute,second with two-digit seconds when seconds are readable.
4,32
